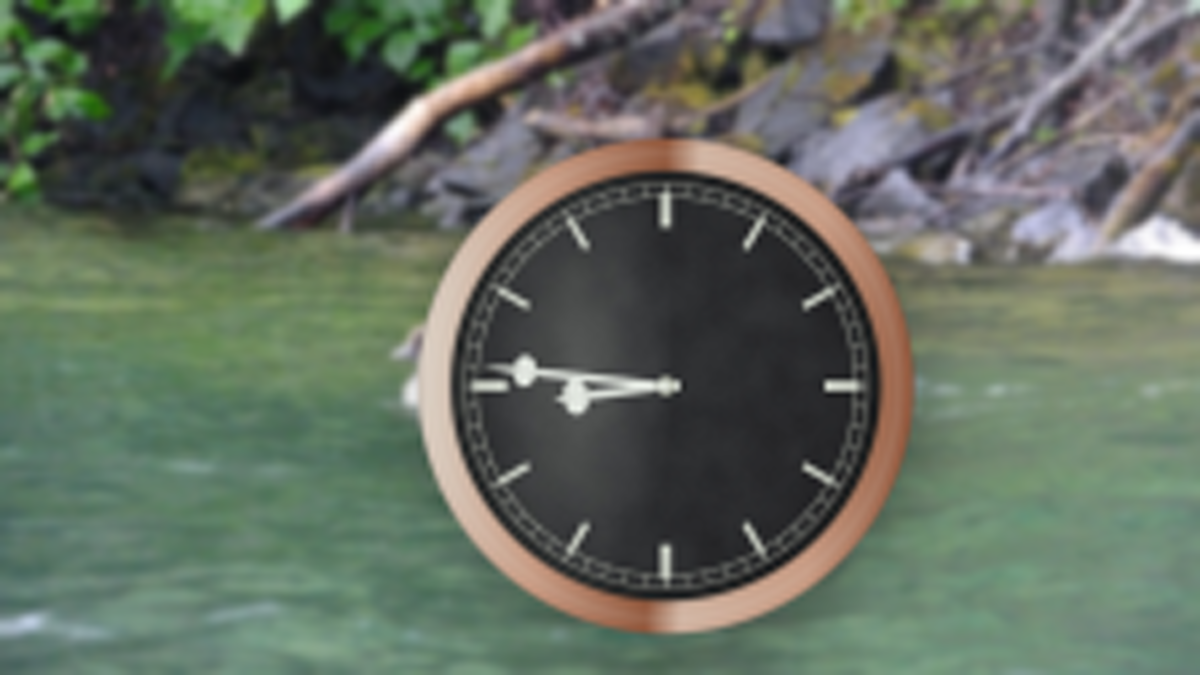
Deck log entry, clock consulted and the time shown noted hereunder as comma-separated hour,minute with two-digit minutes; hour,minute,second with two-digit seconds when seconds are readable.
8,46
